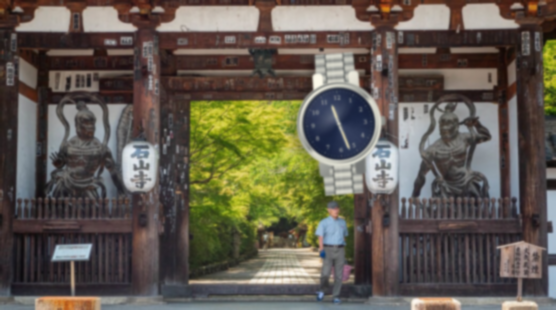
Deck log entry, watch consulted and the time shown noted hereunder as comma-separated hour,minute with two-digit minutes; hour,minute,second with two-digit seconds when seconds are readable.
11,27
